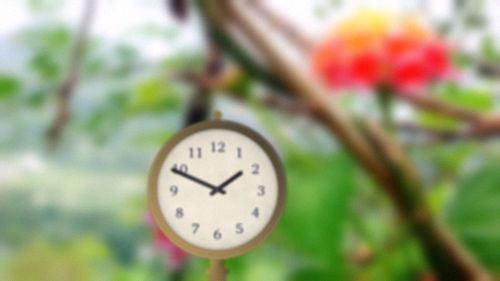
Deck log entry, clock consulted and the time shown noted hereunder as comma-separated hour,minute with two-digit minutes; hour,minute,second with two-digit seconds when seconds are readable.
1,49
